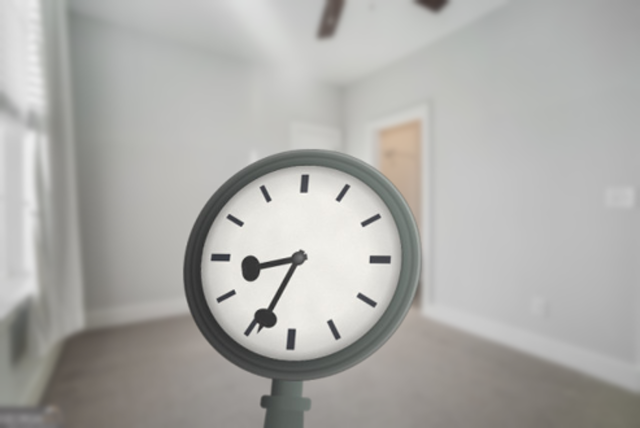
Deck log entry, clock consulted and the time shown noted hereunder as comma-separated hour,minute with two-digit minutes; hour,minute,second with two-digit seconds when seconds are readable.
8,34
